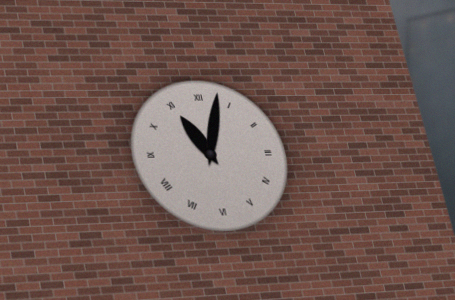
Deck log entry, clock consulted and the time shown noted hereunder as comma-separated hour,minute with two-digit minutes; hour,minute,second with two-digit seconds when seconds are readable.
11,03
